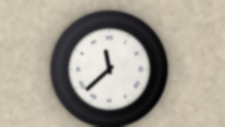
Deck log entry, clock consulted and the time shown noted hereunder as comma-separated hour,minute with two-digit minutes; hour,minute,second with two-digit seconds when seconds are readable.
11,38
